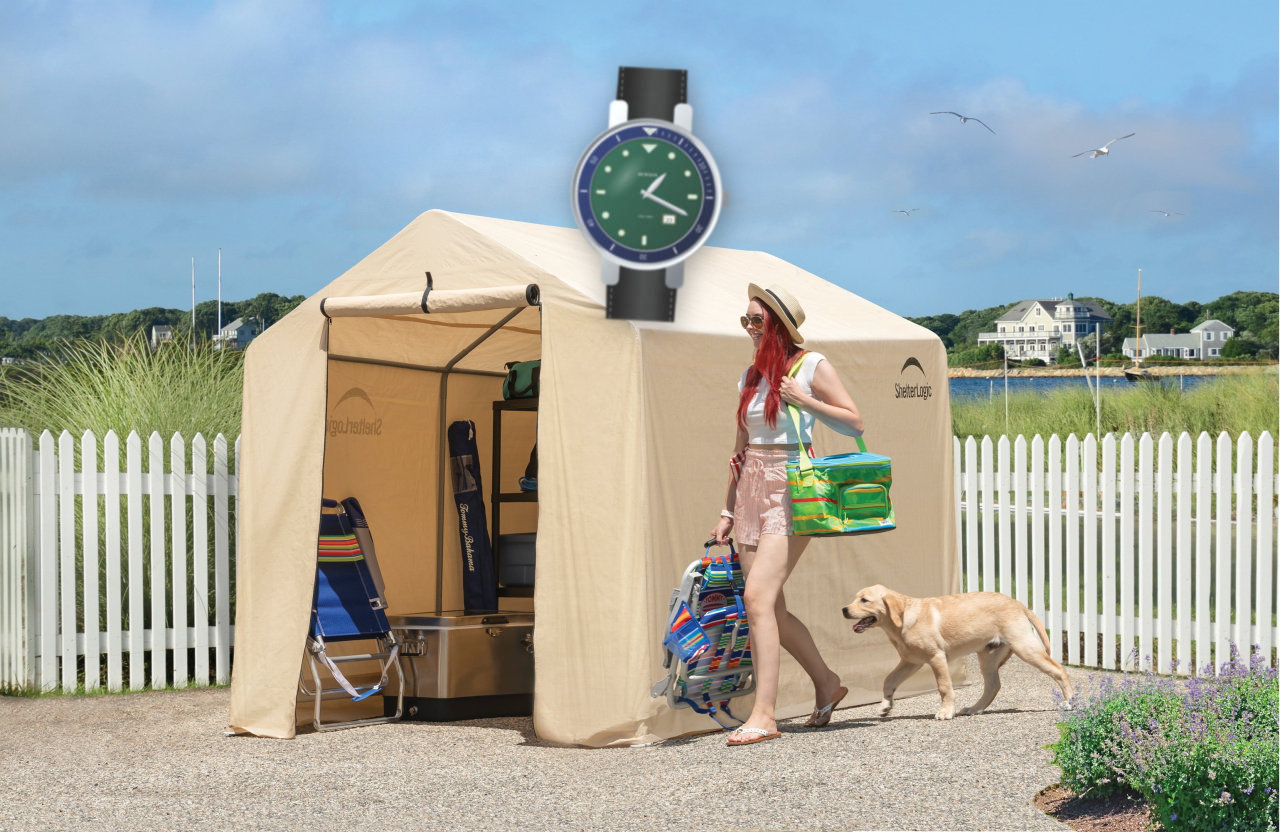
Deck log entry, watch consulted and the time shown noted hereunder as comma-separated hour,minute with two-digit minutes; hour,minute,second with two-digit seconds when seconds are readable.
1,19
